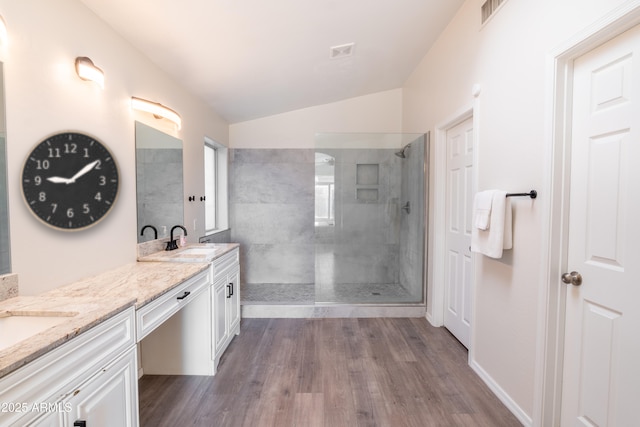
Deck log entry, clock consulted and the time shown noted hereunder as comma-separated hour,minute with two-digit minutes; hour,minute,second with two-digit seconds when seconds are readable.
9,09
